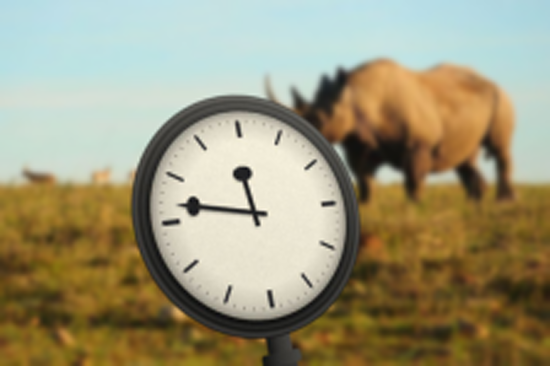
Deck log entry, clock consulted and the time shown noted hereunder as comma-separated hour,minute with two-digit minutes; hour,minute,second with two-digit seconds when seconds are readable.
11,47
